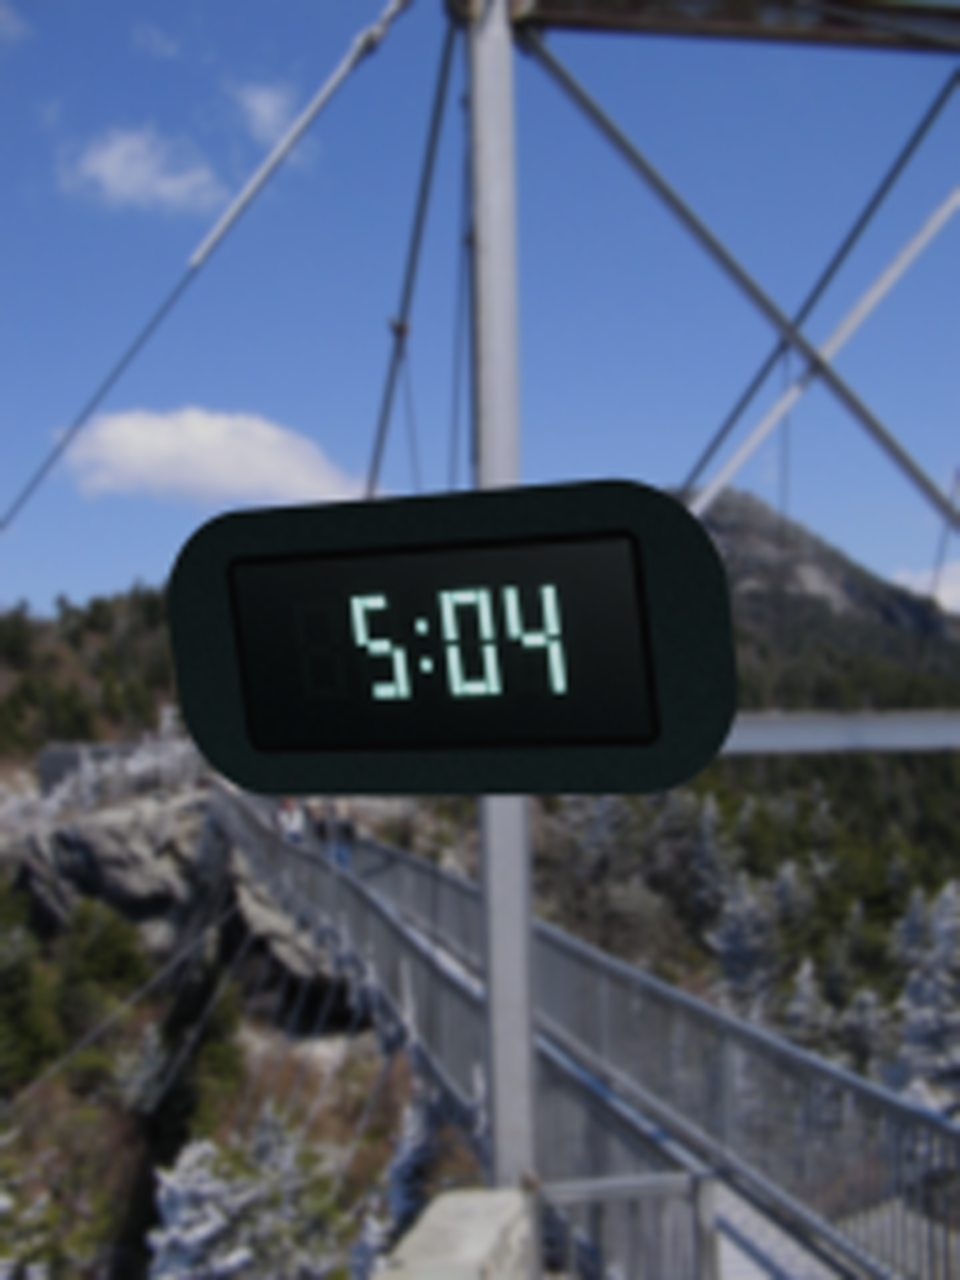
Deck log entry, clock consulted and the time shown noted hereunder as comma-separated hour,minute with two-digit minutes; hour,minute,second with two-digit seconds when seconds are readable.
5,04
